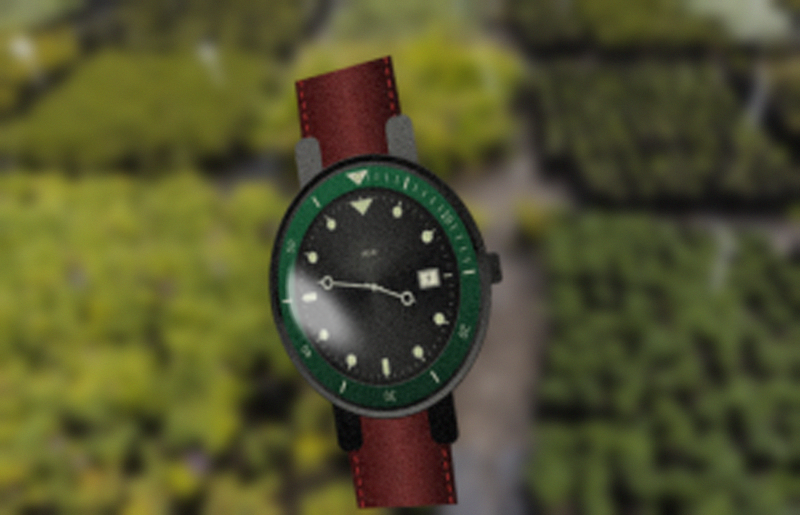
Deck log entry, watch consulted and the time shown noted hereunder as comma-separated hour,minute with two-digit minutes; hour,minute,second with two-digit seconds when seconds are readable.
3,47
